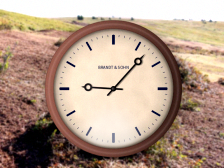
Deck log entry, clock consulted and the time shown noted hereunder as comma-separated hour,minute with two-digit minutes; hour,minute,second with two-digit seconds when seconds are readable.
9,07
